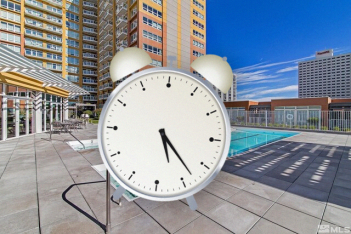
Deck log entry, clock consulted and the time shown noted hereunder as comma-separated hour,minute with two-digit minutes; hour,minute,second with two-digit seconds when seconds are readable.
5,23
